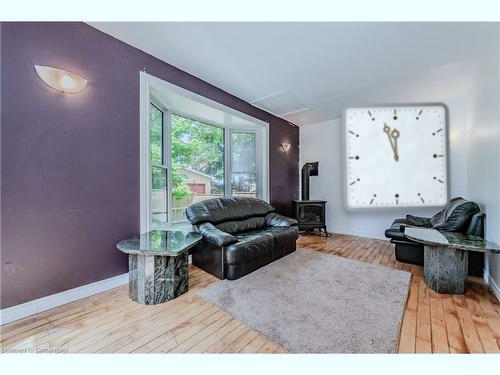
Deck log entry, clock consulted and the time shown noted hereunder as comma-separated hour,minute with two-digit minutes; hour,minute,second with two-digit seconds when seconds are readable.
11,57
